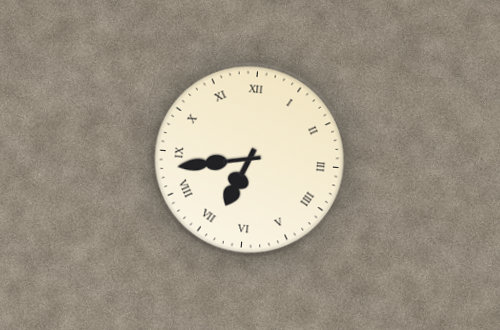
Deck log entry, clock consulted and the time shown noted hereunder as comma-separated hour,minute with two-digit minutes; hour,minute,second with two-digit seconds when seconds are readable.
6,43
